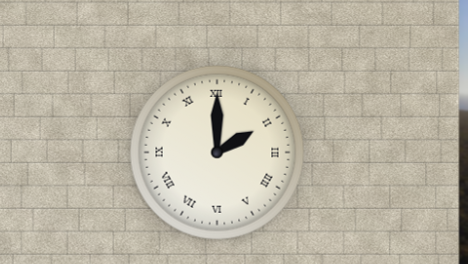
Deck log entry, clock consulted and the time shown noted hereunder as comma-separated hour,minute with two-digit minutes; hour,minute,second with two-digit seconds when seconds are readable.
2,00
